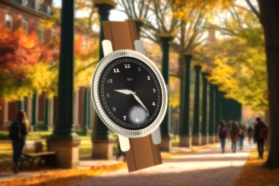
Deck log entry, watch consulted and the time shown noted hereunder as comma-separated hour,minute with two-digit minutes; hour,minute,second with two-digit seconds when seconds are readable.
9,24
